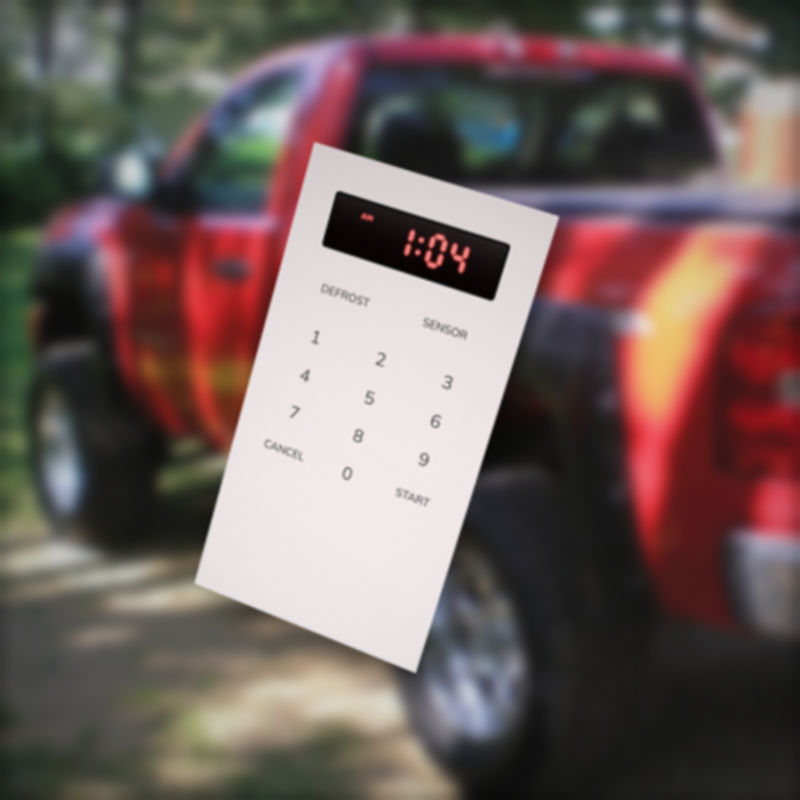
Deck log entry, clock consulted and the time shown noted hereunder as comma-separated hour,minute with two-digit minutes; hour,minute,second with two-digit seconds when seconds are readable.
1,04
